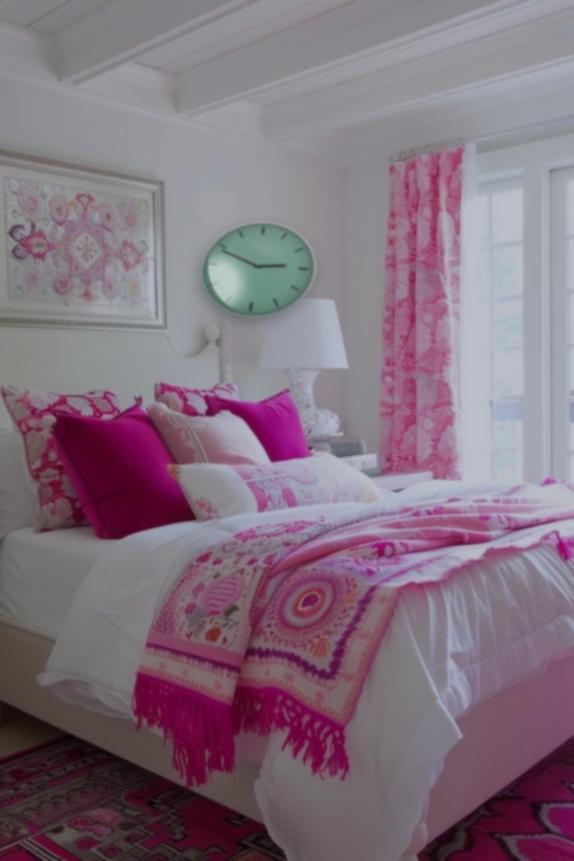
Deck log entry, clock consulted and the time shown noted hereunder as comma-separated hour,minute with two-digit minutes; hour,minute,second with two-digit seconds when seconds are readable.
2,49
